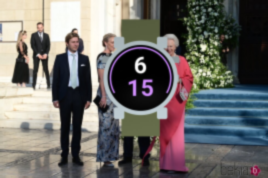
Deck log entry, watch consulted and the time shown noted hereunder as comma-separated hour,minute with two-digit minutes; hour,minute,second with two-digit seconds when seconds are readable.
6,15
